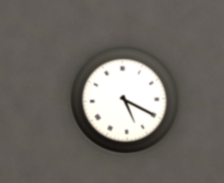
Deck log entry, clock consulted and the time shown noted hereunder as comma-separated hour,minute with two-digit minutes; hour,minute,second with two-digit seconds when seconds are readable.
5,20
